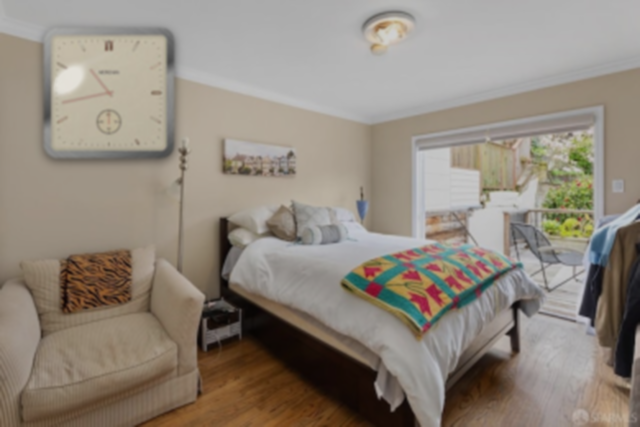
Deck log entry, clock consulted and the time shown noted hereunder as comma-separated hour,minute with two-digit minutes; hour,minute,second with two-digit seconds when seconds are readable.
10,43
